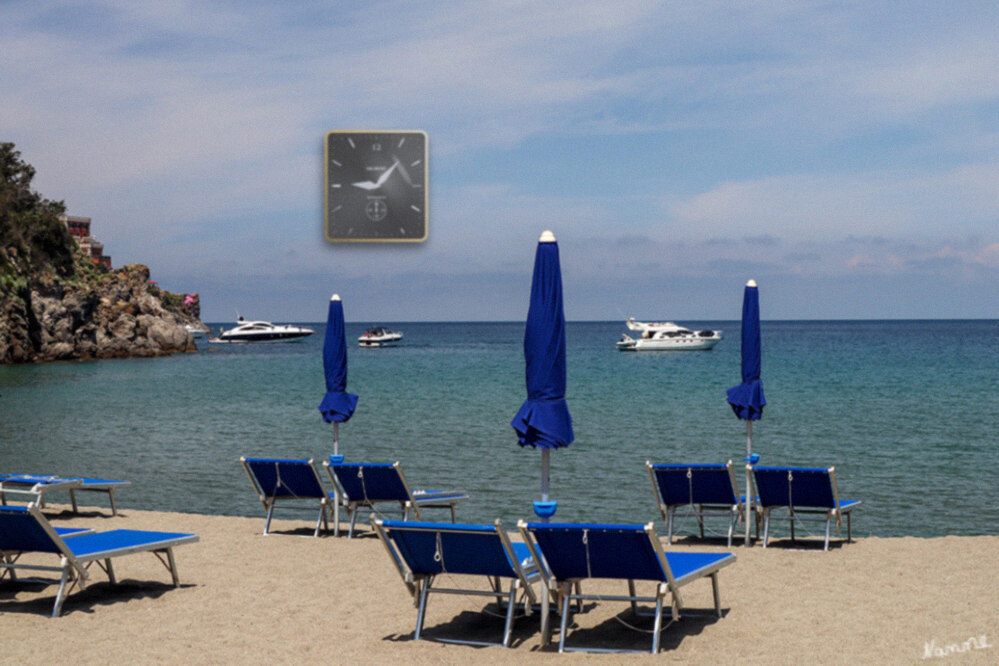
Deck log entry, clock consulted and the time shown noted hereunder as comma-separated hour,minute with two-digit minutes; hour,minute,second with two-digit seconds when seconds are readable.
9,07
